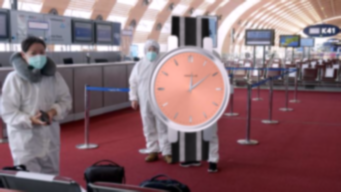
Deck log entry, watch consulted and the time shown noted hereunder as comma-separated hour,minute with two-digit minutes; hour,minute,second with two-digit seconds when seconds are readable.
12,09
